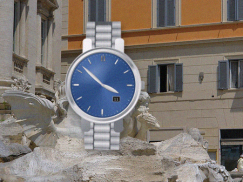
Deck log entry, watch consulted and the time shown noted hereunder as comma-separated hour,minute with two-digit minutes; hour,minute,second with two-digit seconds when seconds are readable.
3,52
